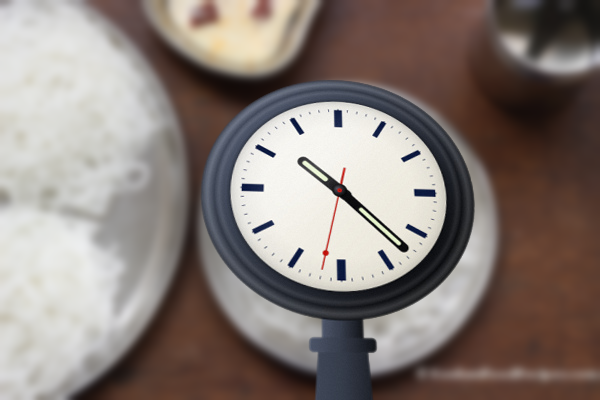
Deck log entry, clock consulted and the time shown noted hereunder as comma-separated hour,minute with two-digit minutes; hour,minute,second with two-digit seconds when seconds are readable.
10,22,32
